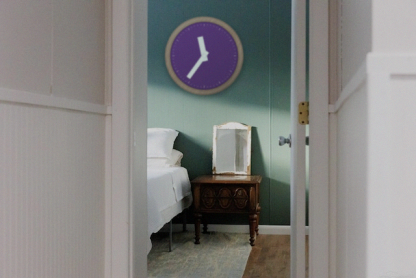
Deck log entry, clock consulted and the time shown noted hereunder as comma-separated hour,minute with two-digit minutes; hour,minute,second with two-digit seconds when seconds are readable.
11,36
